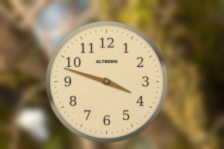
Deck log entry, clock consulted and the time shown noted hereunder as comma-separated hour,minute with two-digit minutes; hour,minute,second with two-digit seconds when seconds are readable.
3,48
